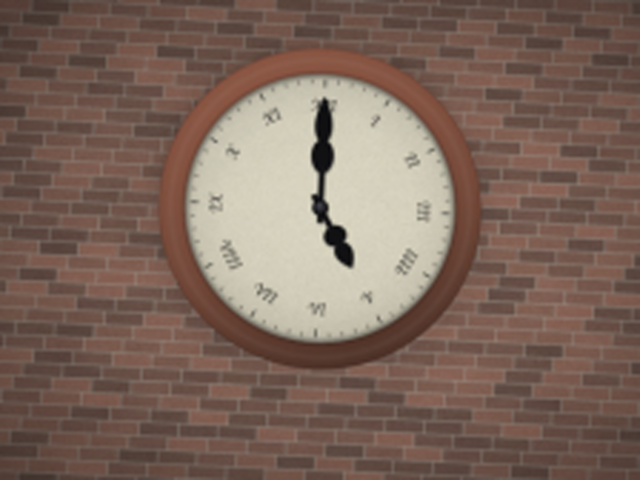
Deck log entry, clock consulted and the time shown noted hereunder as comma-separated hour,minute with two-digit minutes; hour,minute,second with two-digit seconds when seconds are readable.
5,00
